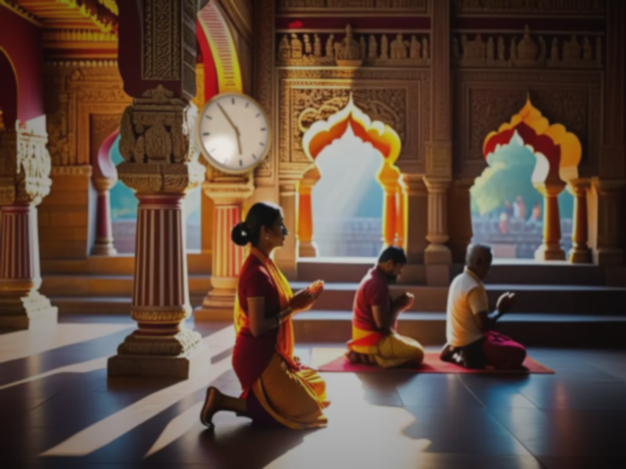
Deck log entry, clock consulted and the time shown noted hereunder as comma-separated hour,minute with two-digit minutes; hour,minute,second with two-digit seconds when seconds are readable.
5,55
